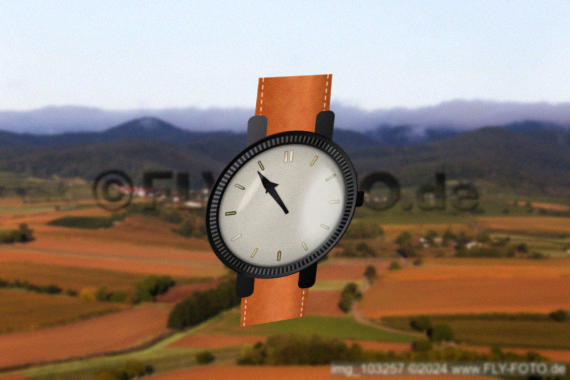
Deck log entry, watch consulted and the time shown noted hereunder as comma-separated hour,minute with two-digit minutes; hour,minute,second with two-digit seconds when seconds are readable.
10,54
